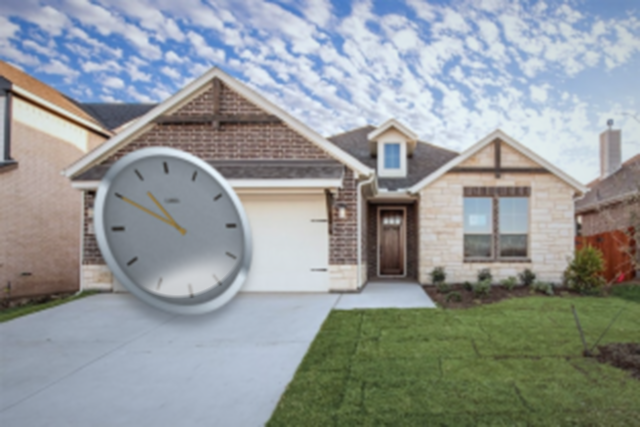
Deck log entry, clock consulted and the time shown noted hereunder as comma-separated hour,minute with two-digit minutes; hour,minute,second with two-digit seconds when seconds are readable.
10,50
